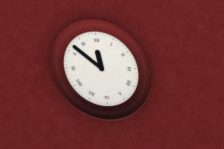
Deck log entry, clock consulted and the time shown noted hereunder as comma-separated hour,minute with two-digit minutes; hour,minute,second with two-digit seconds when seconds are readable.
11,52
